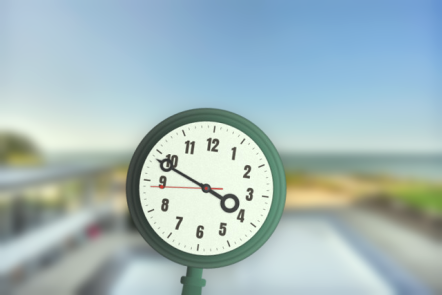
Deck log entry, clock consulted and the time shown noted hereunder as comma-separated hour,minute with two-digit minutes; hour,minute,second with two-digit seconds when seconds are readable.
3,48,44
